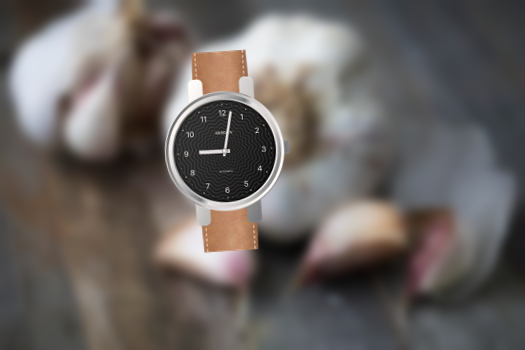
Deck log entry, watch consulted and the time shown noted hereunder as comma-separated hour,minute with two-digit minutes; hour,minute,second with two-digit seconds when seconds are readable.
9,02
